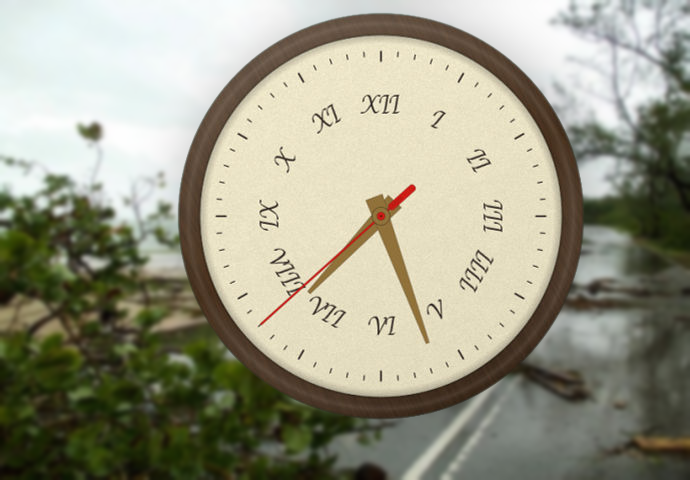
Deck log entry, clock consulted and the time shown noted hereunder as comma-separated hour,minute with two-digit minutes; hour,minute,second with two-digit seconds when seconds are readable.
7,26,38
